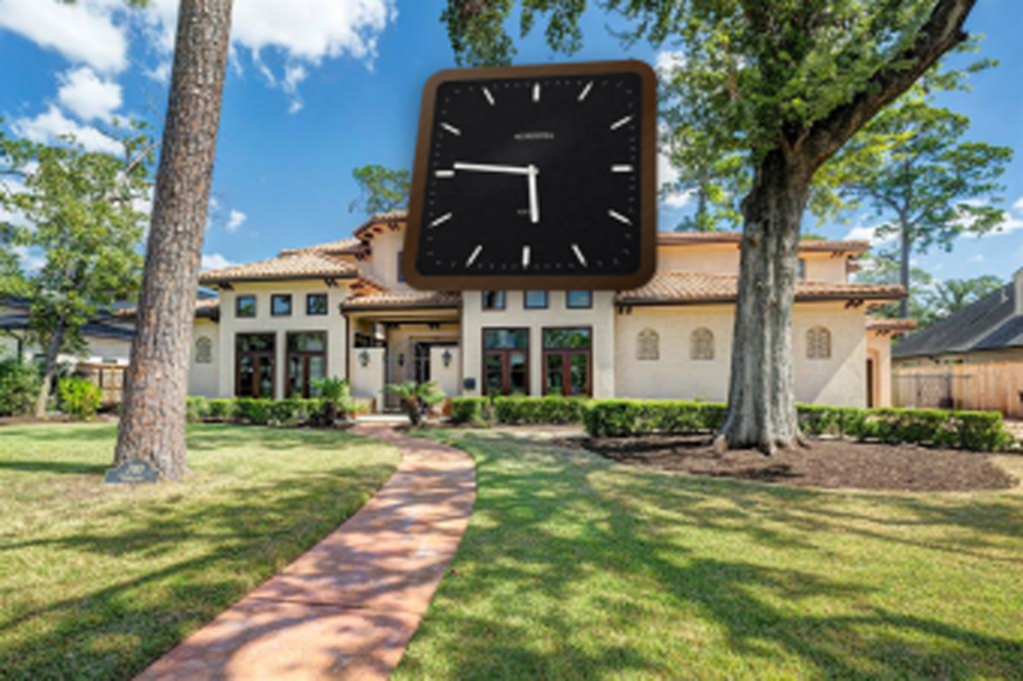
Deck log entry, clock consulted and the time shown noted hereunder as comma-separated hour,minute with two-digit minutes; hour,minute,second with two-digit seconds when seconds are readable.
5,46
